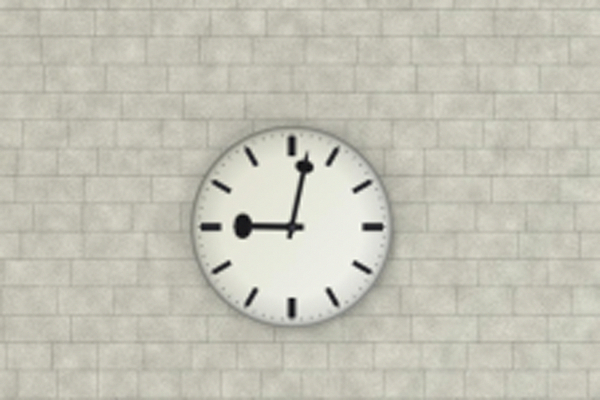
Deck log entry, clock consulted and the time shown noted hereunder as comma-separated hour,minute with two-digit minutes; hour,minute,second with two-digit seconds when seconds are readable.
9,02
